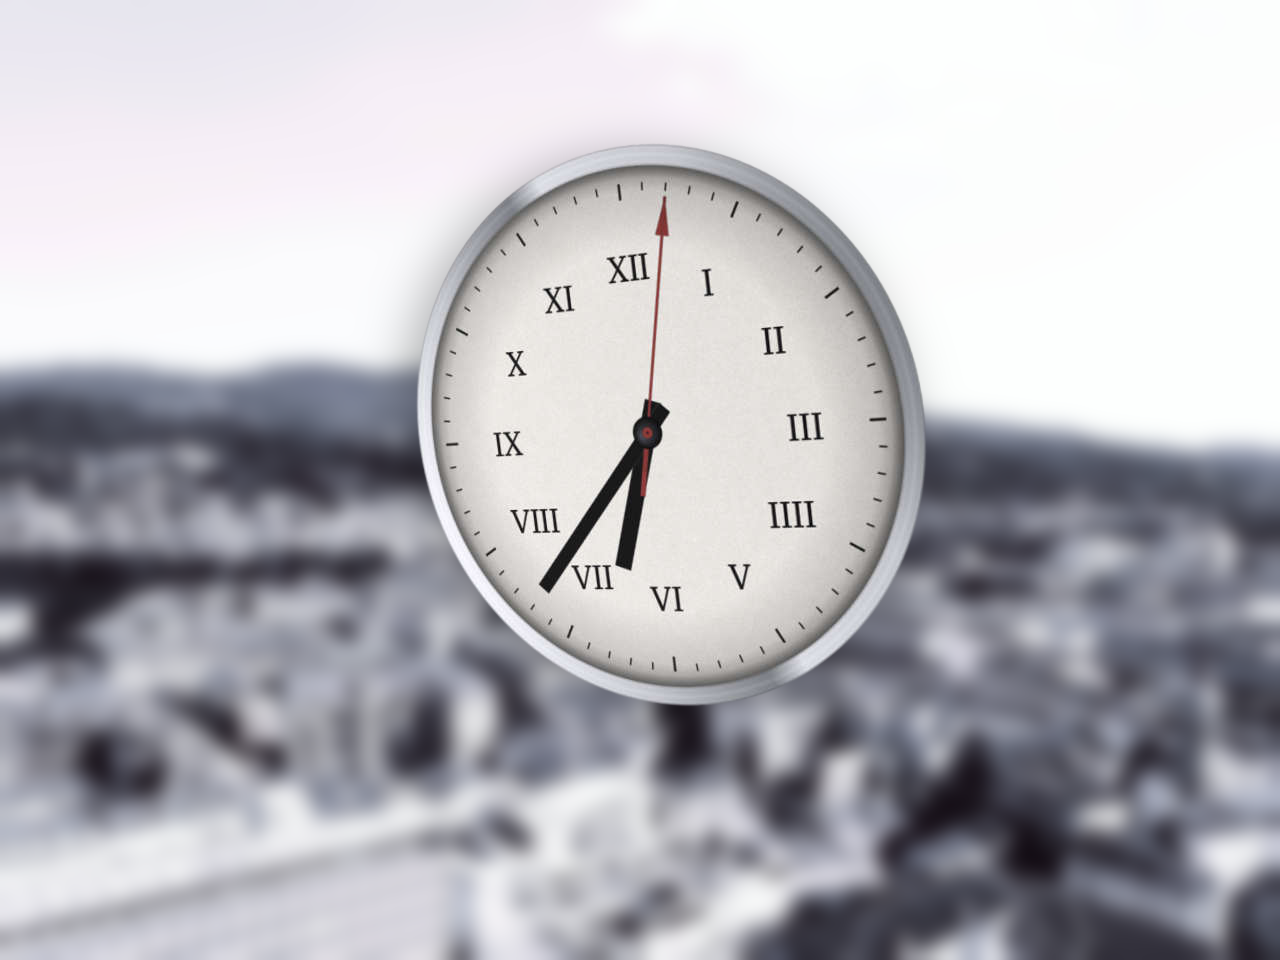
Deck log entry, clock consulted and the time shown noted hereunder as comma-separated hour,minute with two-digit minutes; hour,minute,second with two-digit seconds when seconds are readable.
6,37,02
